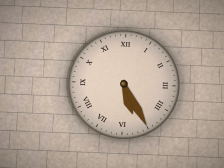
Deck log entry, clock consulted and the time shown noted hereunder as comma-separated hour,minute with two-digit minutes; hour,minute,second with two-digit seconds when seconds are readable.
5,25
